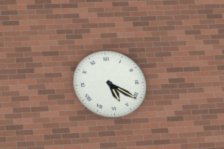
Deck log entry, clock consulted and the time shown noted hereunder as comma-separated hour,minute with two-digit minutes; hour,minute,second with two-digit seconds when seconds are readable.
5,21
